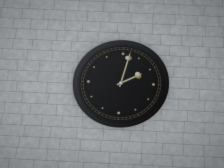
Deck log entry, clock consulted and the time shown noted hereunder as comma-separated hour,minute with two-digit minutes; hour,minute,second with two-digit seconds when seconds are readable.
2,02
